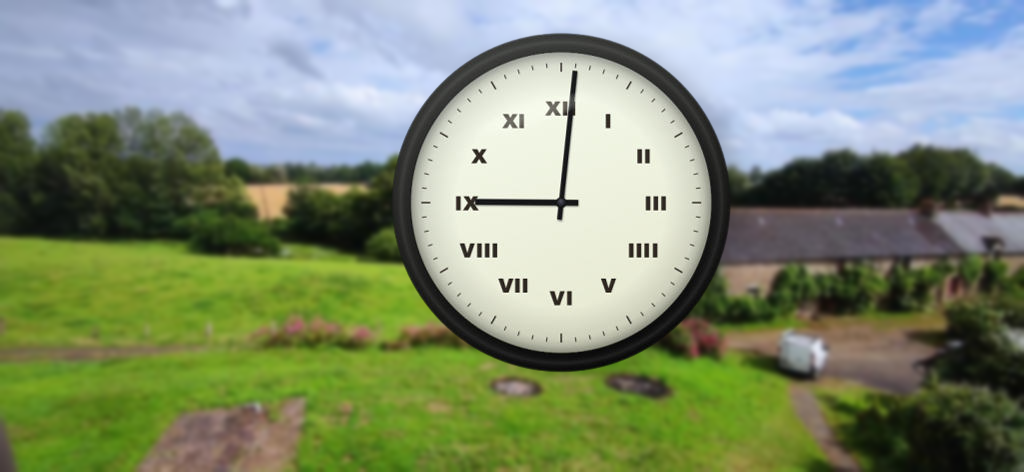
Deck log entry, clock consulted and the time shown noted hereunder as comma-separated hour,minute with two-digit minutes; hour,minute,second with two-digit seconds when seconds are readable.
9,01
